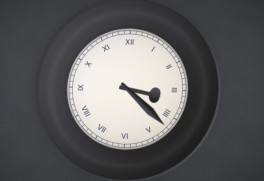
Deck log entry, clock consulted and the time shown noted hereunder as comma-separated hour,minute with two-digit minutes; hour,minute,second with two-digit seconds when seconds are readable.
3,22
